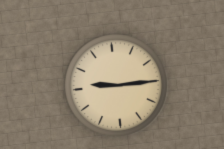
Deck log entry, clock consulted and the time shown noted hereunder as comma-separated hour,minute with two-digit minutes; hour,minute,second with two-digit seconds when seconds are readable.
9,15
